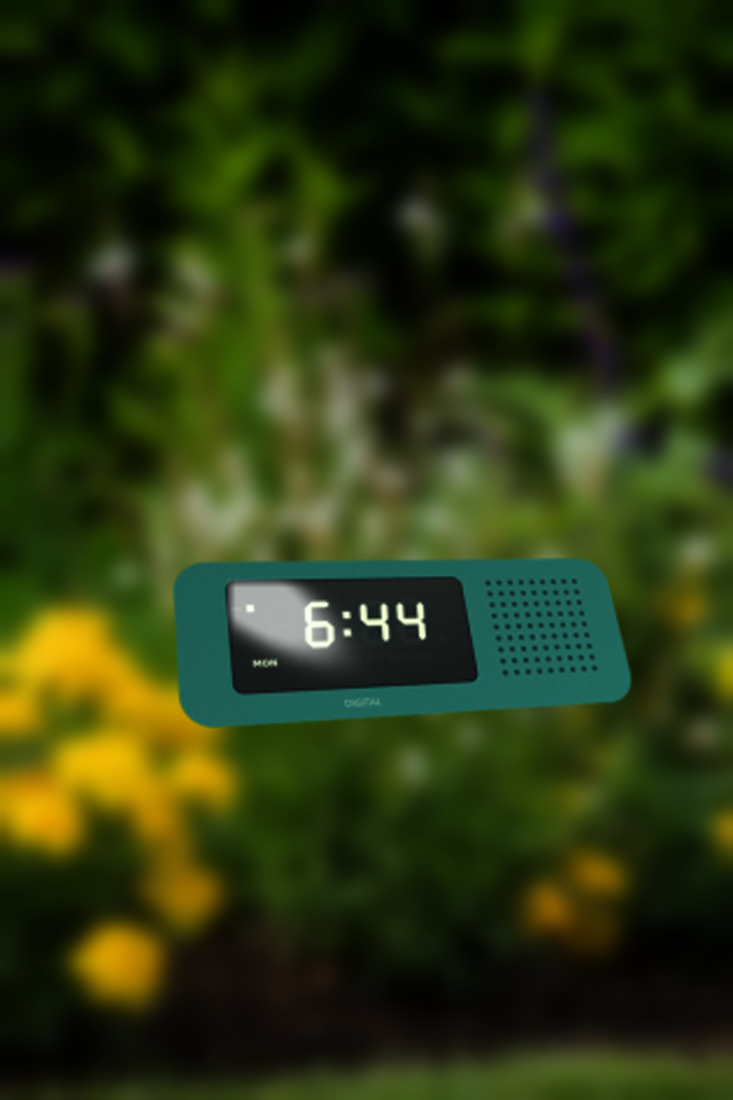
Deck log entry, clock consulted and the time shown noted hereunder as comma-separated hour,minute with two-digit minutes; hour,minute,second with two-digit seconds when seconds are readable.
6,44
